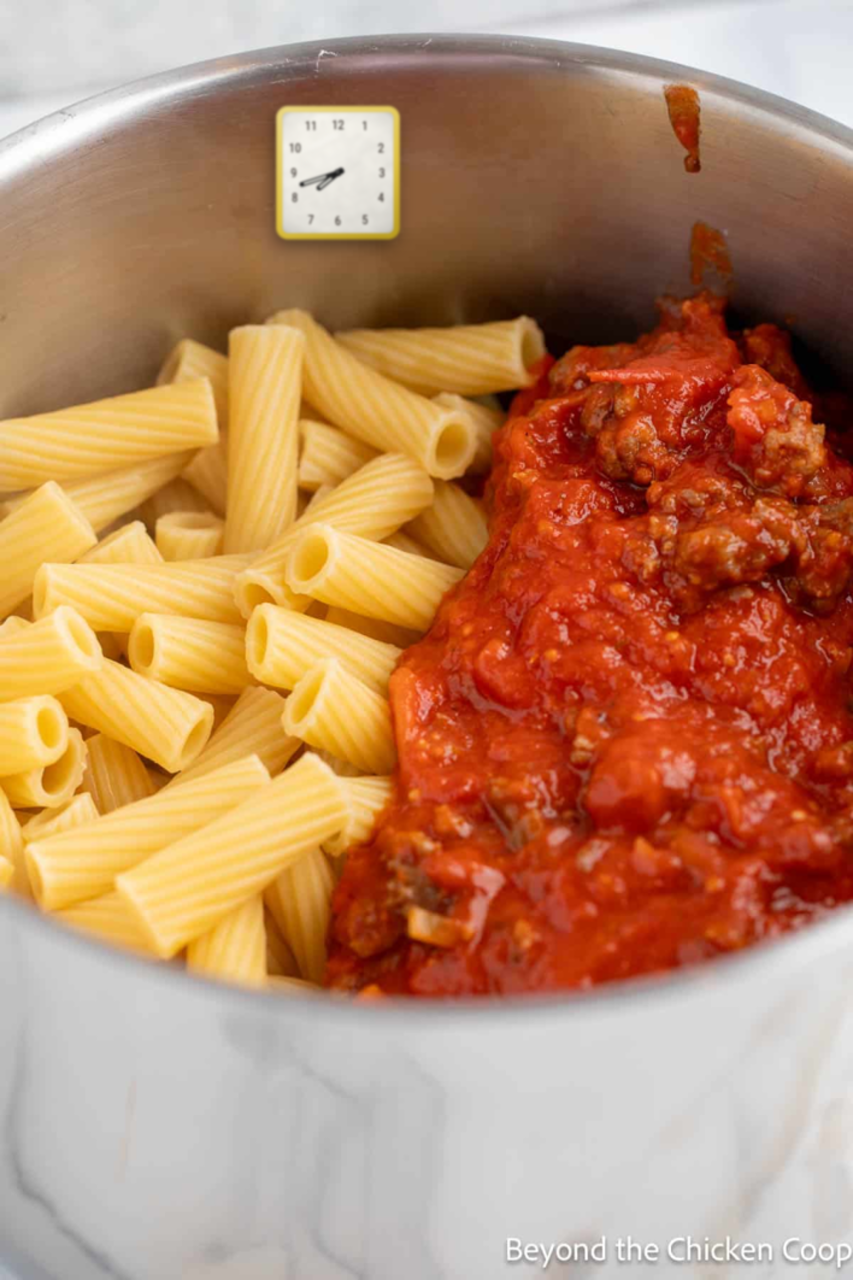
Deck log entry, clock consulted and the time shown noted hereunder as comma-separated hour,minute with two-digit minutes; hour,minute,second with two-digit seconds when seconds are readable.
7,42
